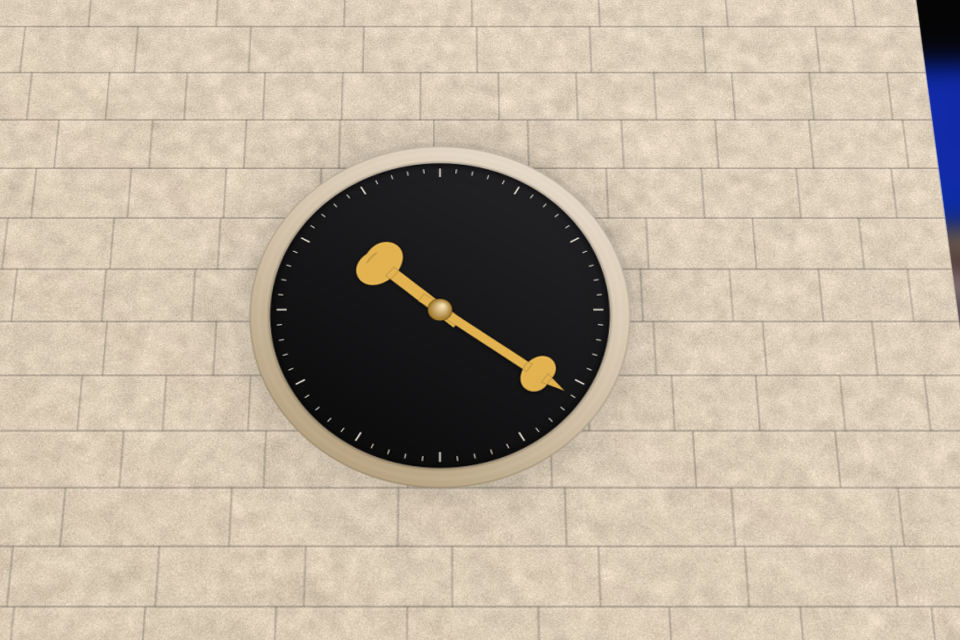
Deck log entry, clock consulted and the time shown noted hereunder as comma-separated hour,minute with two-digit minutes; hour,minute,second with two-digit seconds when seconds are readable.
10,21
